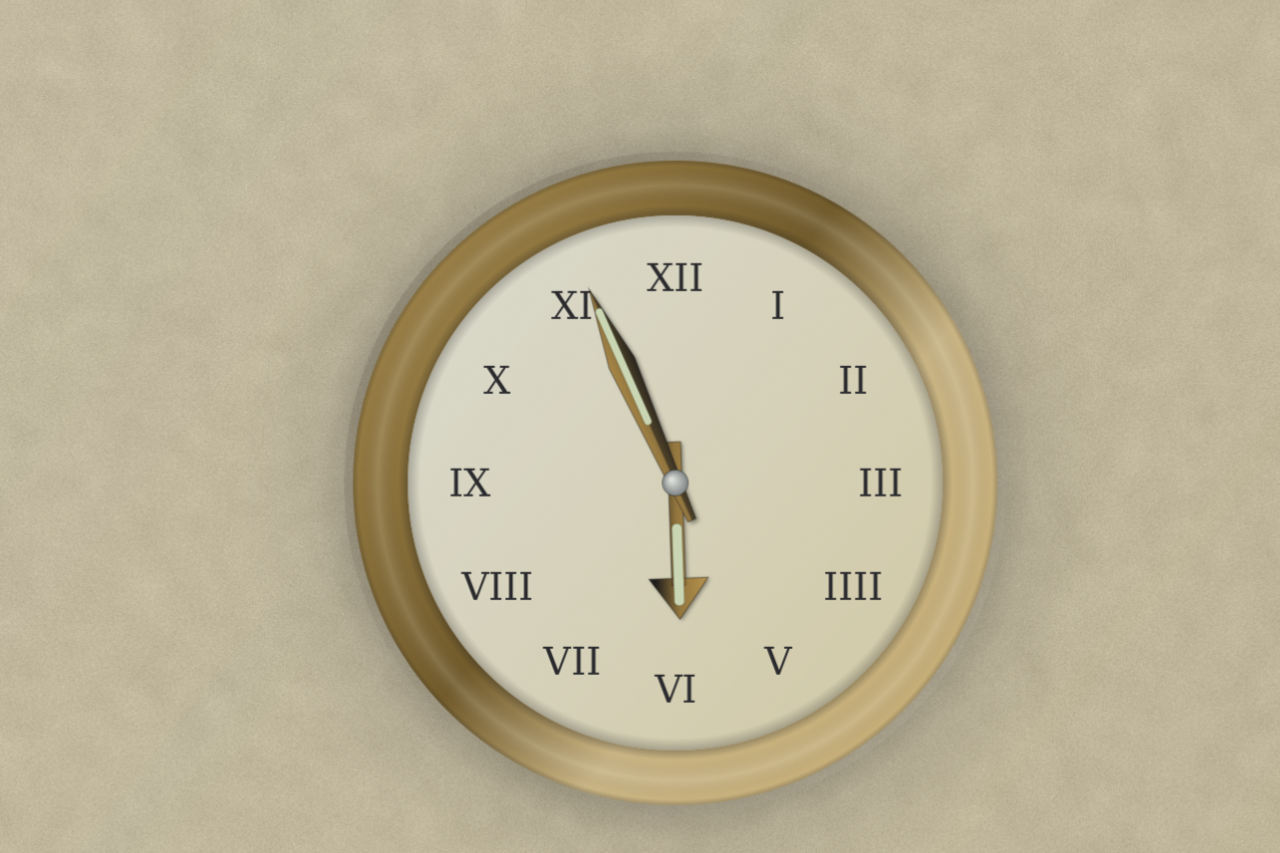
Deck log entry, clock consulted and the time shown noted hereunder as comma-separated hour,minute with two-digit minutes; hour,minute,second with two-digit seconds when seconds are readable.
5,56
